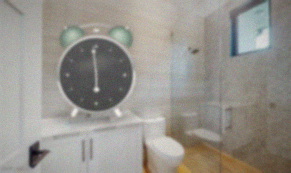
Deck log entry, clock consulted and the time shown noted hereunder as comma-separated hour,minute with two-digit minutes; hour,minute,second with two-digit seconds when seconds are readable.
5,59
